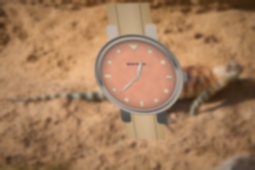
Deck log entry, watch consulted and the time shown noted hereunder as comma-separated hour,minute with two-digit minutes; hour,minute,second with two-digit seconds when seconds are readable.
12,38
